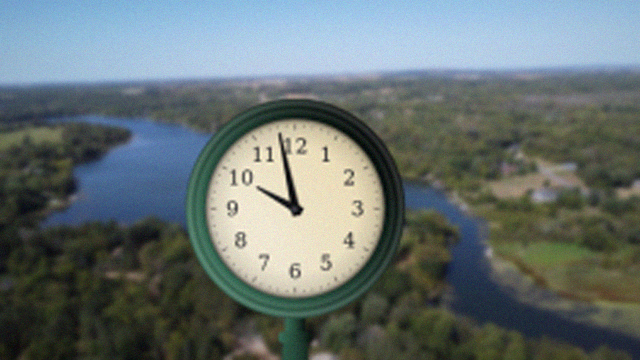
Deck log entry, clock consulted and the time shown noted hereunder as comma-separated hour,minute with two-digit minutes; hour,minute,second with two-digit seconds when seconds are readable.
9,58
